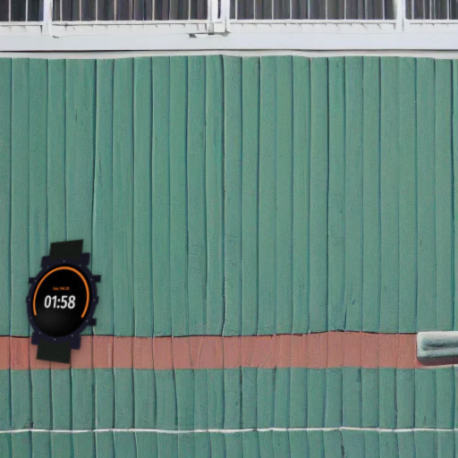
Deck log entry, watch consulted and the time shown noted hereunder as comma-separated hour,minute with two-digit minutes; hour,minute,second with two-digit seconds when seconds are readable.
1,58
